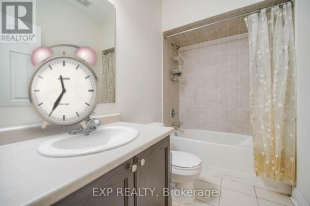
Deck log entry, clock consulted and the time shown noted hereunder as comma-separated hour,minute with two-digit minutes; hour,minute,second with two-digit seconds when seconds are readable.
11,35
